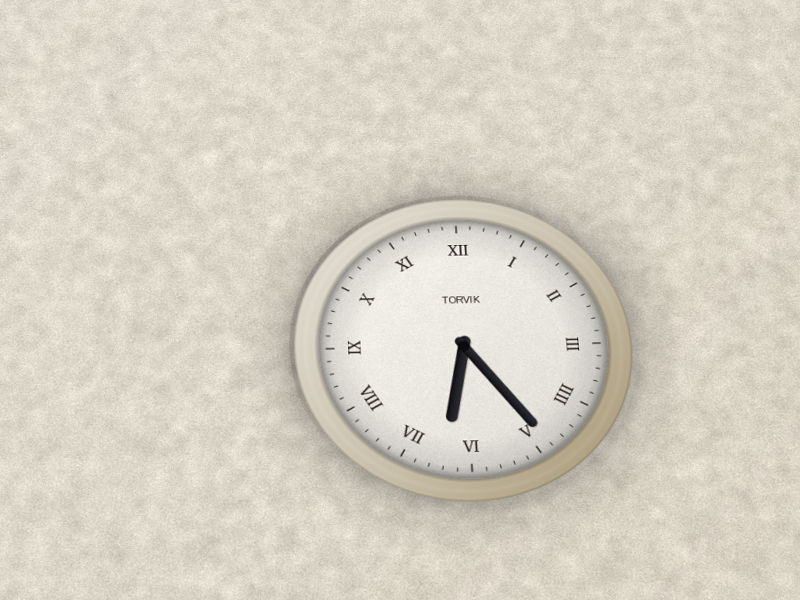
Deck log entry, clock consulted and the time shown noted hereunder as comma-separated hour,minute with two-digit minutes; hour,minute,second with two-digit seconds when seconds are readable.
6,24
